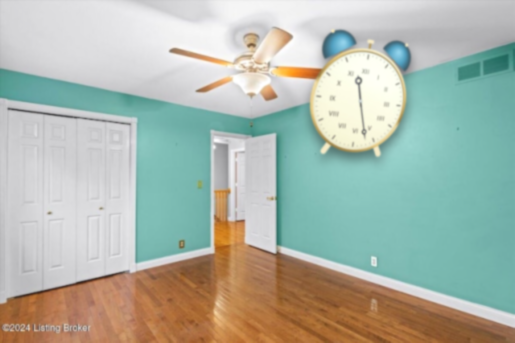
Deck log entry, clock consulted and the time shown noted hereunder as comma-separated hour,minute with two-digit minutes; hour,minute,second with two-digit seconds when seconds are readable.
11,27
